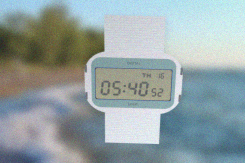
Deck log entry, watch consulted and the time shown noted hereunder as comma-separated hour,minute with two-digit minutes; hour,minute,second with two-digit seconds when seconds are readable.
5,40,52
